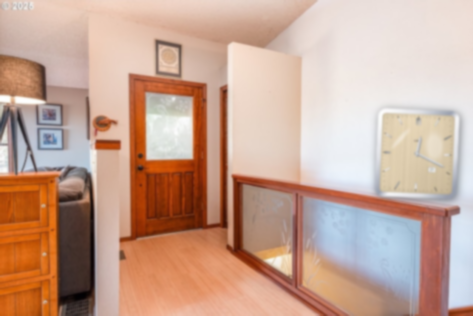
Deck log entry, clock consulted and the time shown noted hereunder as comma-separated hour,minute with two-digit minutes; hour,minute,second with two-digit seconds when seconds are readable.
12,19
